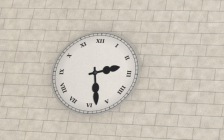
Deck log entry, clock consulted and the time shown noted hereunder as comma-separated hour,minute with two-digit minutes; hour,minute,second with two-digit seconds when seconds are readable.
2,28
